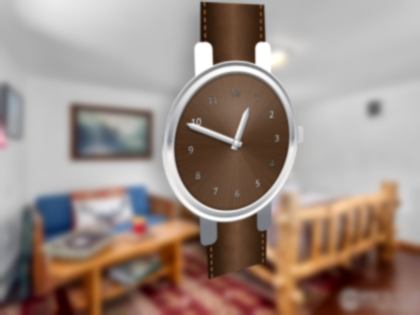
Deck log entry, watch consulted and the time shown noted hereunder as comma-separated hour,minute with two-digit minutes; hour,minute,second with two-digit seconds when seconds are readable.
12,49
